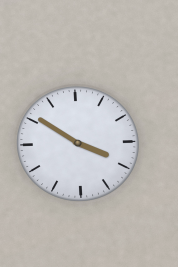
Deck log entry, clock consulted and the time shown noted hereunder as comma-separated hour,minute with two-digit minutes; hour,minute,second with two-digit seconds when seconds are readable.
3,51
